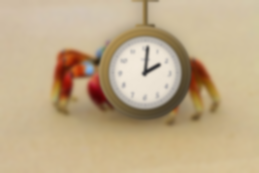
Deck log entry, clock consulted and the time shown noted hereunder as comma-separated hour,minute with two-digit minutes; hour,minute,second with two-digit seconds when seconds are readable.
2,01
